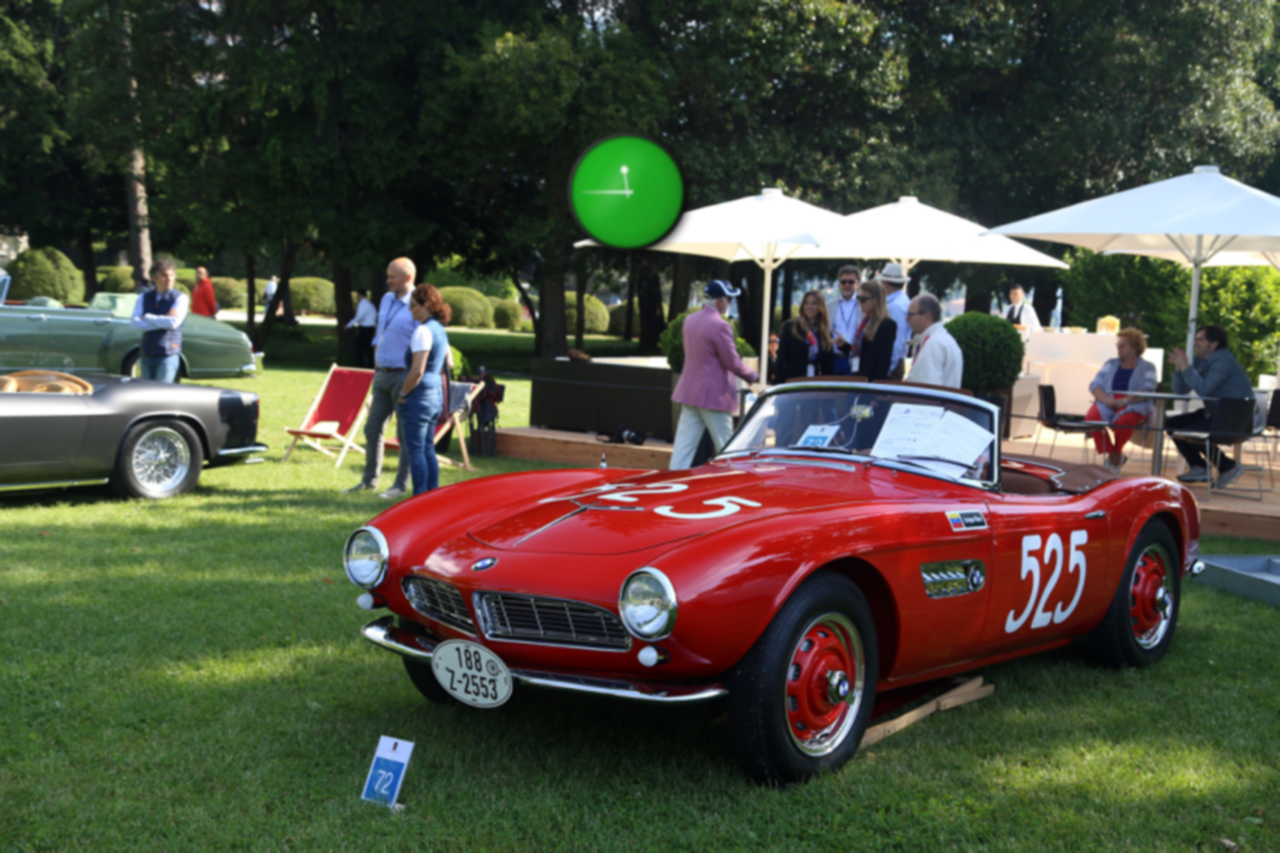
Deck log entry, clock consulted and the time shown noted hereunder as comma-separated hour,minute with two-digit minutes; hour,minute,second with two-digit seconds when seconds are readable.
11,45
